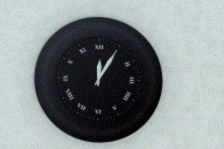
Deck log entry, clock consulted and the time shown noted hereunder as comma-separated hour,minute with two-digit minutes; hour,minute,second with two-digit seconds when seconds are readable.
12,05
